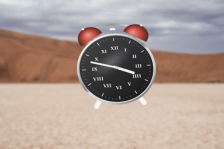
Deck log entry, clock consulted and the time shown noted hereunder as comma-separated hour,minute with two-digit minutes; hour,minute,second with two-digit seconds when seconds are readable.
3,48
